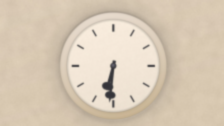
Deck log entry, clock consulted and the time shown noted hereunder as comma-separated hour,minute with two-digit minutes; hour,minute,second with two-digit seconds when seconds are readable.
6,31
